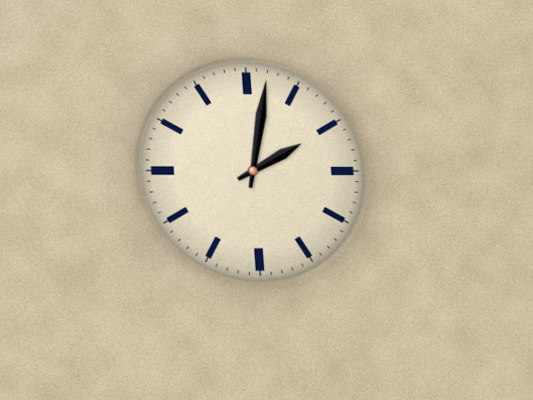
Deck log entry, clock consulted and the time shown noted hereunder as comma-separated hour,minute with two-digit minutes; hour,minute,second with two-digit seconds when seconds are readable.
2,02
